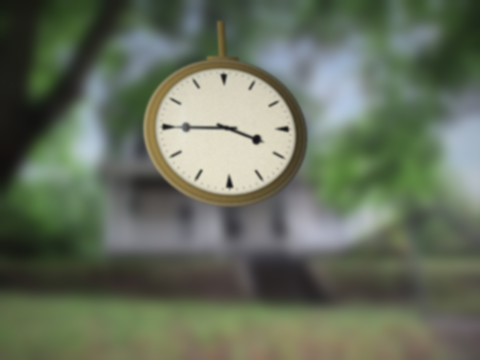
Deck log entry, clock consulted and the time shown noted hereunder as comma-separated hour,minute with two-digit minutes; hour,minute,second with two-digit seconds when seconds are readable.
3,45
